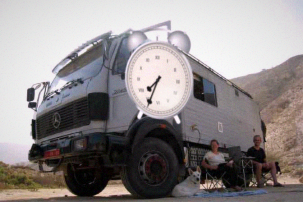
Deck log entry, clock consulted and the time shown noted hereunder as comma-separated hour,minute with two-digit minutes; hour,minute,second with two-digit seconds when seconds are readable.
7,34
